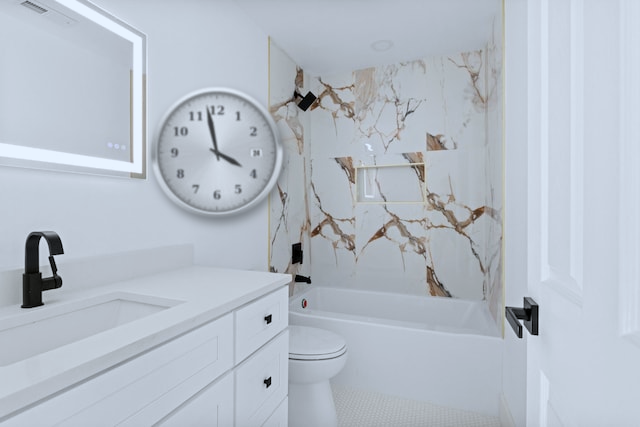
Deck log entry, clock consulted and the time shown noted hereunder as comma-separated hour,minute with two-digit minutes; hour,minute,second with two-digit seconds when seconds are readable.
3,58
